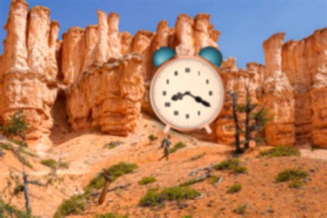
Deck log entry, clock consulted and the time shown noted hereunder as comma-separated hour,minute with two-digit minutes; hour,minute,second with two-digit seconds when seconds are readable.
8,20
